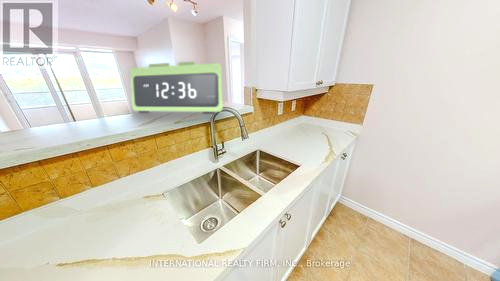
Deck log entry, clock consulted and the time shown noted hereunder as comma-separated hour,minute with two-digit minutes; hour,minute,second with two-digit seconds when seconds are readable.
12,36
